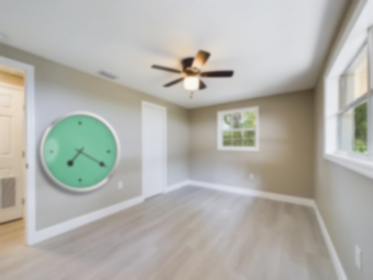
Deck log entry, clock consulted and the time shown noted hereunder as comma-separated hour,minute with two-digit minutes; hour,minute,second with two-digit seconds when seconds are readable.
7,20
